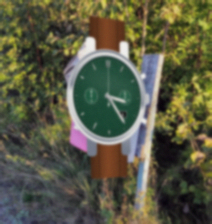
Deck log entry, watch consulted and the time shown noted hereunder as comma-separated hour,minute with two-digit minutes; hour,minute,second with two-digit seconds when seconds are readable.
3,24
